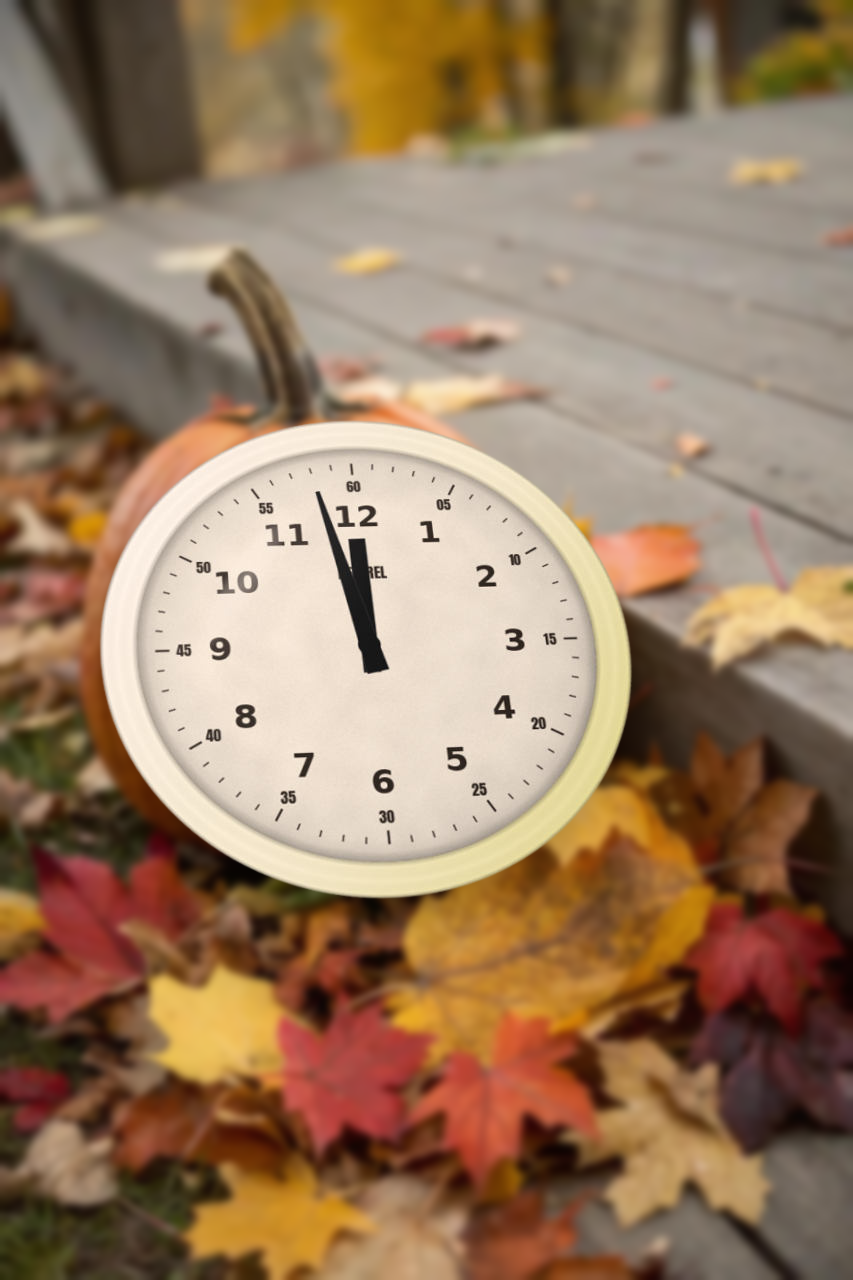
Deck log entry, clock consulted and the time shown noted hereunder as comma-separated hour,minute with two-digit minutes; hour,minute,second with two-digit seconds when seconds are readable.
11,58
